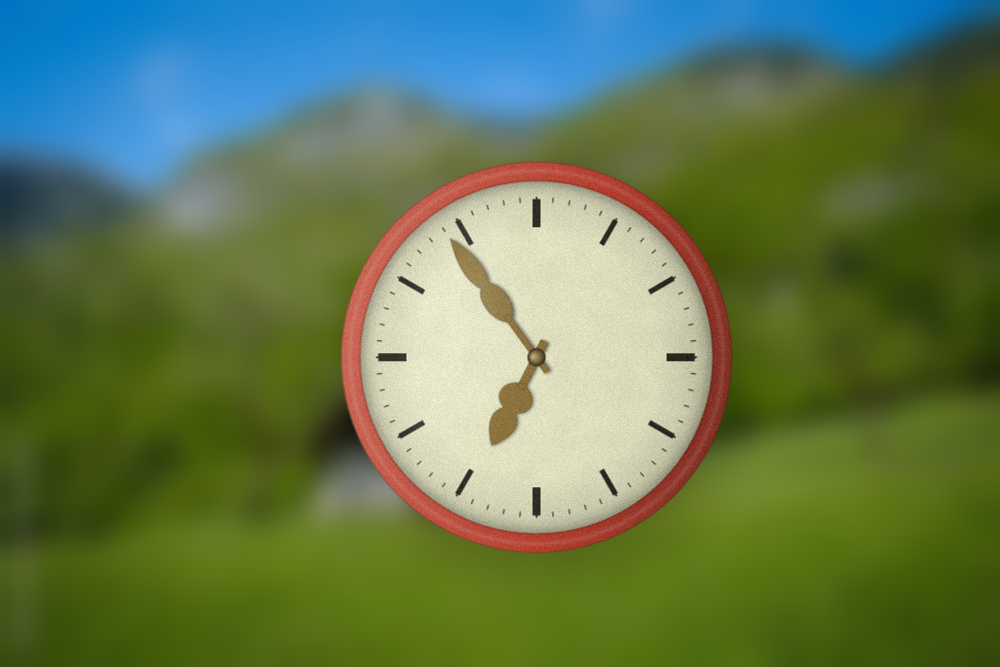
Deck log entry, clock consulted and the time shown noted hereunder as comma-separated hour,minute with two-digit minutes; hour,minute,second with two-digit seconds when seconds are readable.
6,54
